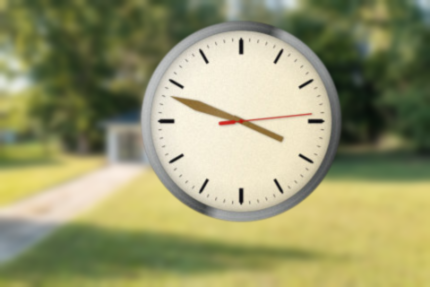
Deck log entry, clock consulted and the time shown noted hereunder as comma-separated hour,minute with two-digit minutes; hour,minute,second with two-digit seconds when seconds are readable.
3,48,14
